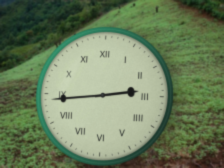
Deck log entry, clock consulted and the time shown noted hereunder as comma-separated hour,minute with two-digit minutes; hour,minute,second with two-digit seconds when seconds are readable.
2,44
